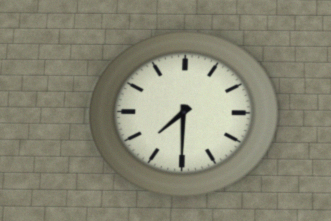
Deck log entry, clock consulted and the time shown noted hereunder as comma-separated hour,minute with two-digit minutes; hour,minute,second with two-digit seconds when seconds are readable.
7,30
